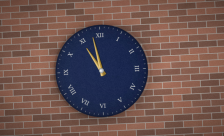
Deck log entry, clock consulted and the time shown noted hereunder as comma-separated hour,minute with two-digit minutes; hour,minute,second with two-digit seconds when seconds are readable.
10,58
